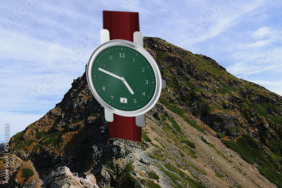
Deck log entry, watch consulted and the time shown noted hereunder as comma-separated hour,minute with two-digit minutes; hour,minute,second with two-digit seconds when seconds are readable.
4,48
